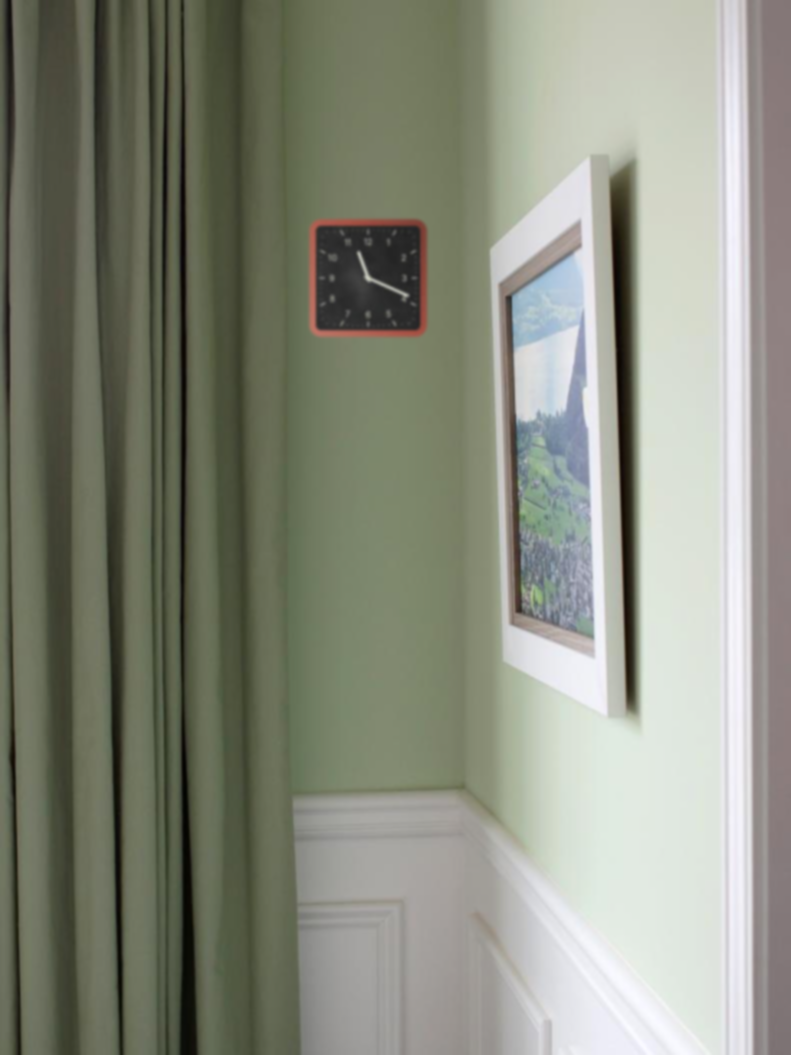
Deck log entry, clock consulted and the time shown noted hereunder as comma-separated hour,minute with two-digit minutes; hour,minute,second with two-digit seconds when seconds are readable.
11,19
